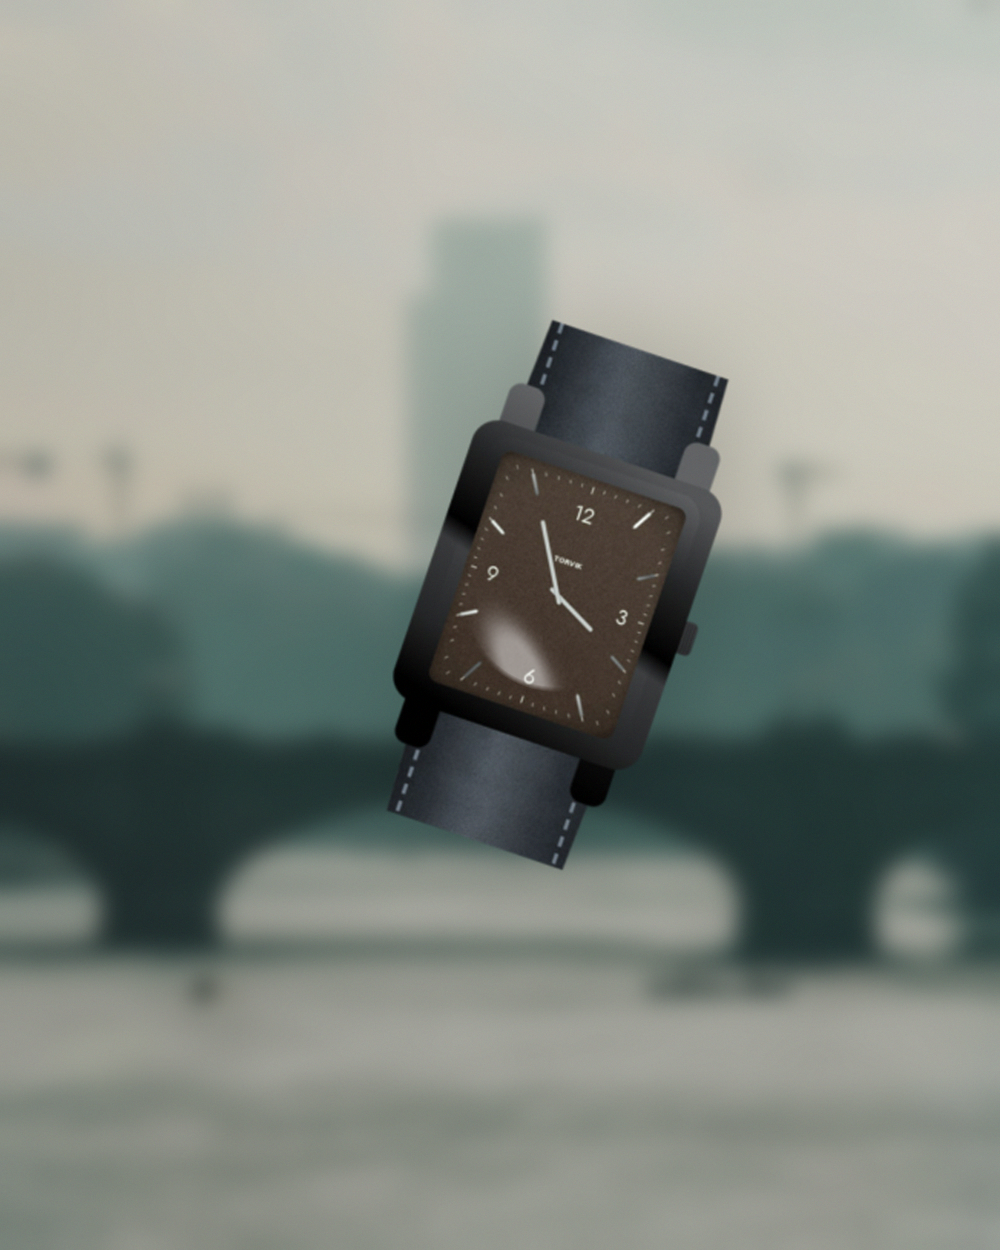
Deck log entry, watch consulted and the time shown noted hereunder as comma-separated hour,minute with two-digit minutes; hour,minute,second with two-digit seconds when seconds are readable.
3,55
